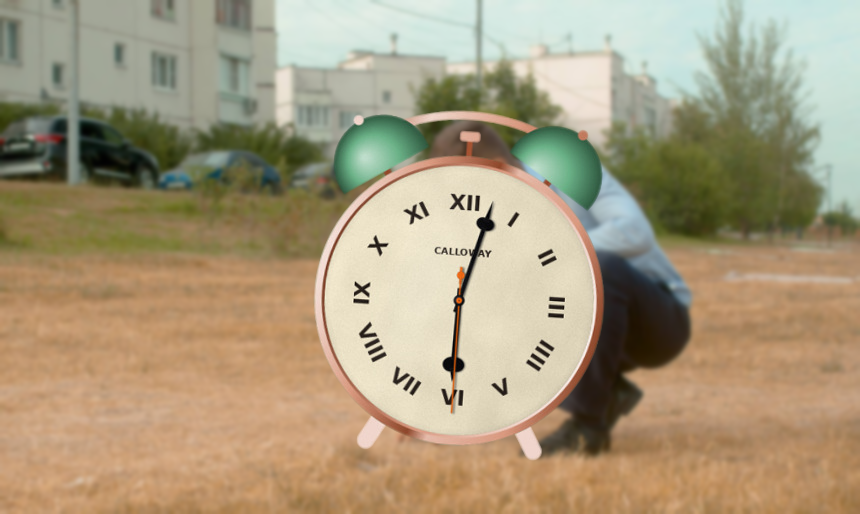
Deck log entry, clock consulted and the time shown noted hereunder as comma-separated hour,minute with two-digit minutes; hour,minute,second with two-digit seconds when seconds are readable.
6,02,30
